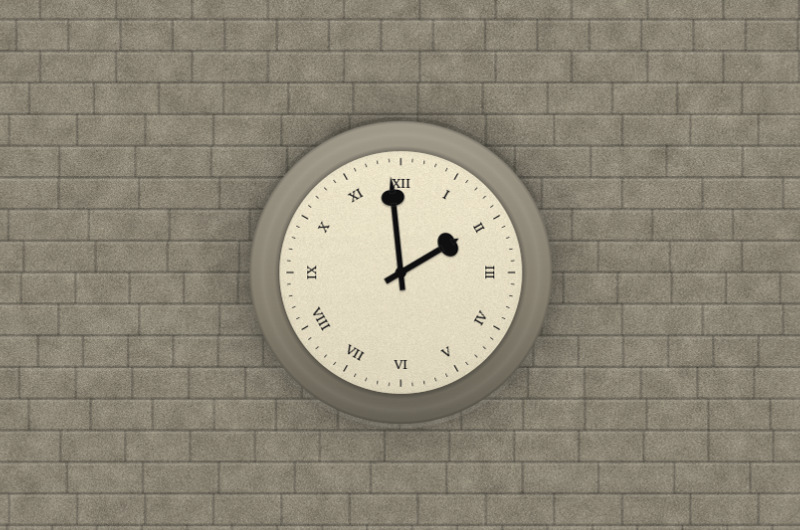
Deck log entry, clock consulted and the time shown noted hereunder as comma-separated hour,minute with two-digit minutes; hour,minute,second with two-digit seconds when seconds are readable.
1,59
